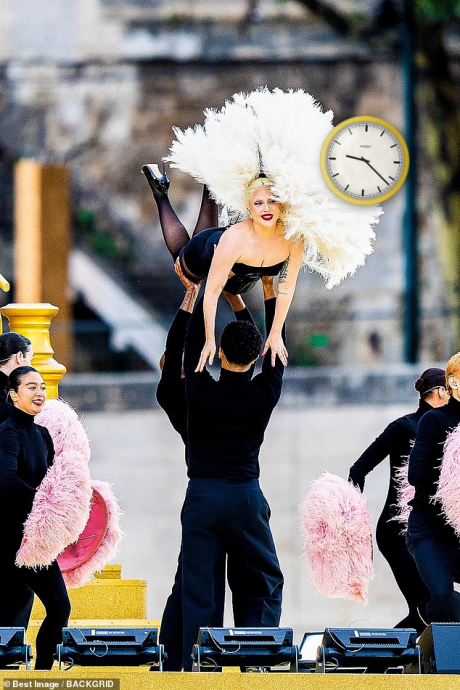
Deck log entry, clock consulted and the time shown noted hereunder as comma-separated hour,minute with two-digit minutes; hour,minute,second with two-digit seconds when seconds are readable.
9,22
